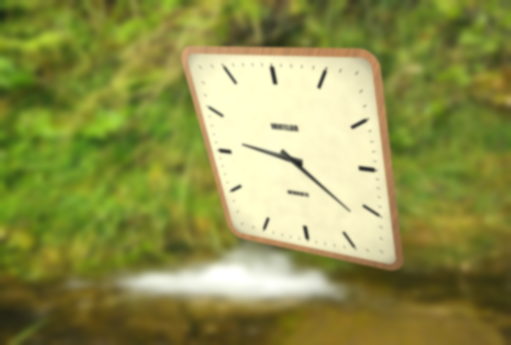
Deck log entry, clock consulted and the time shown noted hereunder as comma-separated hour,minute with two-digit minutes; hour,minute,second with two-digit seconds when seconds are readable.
9,22
